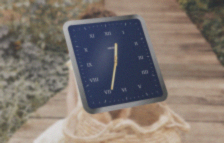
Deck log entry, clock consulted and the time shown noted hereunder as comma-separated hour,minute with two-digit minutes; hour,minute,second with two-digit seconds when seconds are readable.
12,34
